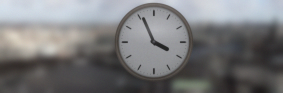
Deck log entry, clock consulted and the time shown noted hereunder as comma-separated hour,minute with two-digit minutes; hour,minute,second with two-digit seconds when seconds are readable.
3,56
